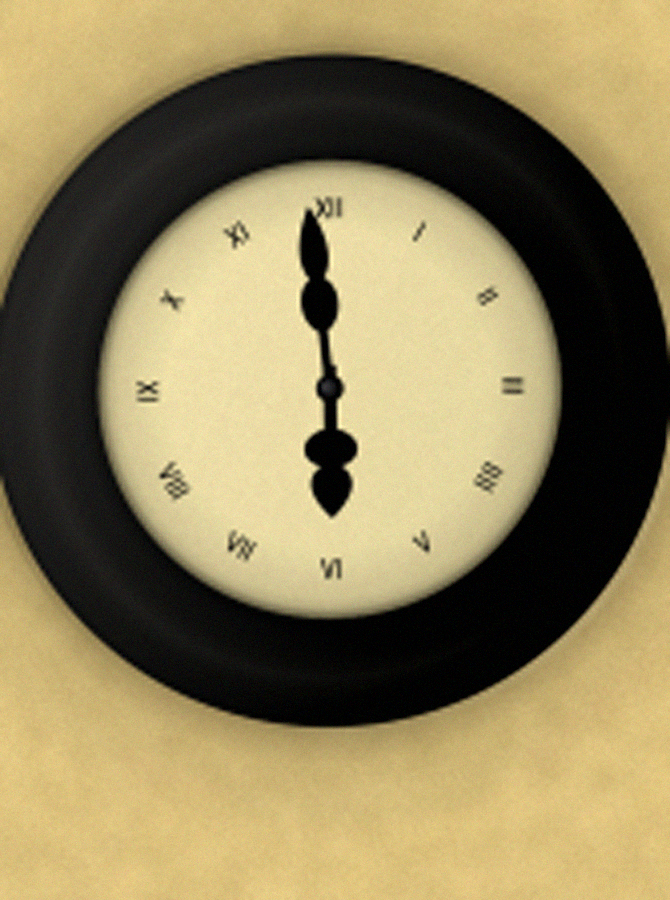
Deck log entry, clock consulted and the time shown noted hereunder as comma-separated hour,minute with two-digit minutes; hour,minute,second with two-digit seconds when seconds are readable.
5,59
